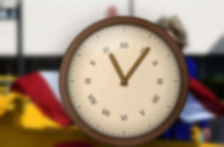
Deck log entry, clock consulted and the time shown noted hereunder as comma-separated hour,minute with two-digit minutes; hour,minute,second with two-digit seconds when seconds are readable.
11,06
